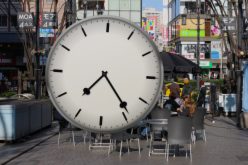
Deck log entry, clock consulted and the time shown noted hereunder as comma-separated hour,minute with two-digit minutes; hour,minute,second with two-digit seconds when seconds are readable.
7,24
